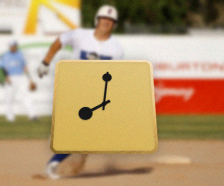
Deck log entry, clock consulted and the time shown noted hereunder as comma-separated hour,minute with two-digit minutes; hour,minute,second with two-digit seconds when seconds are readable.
8,01
